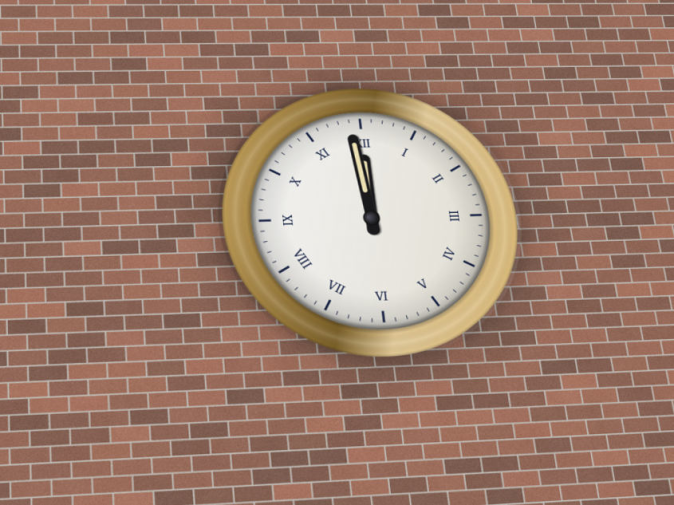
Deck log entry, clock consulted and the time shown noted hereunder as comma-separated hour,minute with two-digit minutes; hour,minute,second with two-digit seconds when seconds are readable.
11,59
